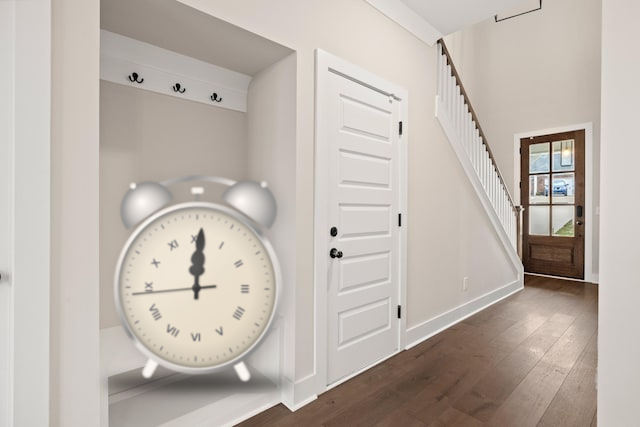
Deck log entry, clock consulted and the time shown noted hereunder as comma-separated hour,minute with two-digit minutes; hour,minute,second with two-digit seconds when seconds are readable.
12,00,44
